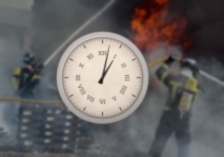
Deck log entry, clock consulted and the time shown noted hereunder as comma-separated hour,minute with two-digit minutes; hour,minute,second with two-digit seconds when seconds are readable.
1,02
